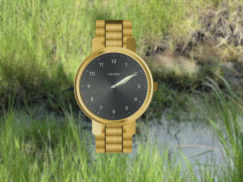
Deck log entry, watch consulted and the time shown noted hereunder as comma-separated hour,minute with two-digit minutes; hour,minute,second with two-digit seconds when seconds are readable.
2,10
